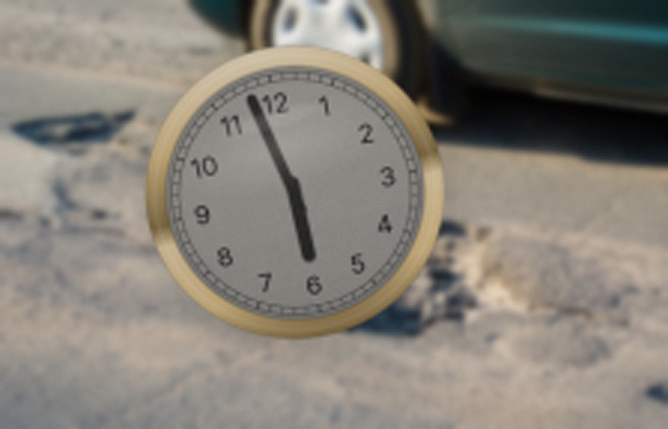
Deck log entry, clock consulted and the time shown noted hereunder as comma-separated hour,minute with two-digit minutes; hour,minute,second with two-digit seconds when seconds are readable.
5,58
